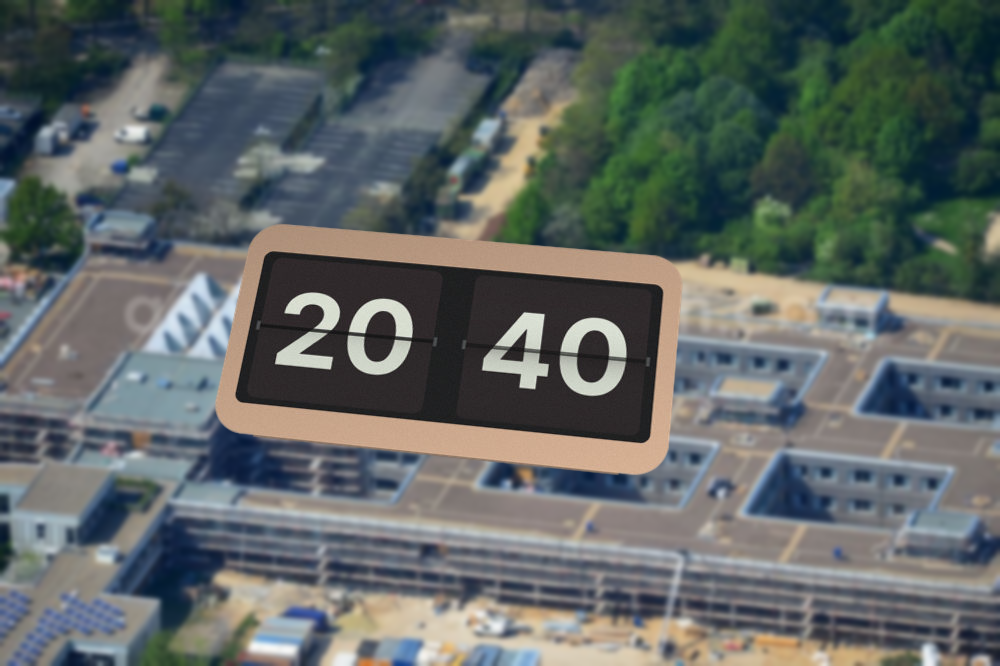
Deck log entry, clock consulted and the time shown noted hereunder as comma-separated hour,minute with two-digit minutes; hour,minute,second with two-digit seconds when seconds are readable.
20,40
